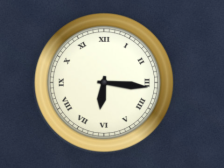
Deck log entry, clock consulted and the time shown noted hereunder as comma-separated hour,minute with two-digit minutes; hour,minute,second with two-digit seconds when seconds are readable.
6,16
